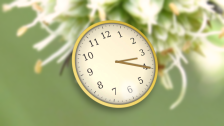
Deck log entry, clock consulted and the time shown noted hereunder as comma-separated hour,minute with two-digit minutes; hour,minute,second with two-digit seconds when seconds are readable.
3,20
